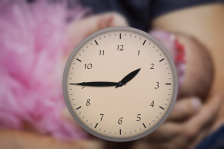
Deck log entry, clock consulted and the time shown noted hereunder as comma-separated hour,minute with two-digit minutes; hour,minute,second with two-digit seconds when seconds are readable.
1,45
